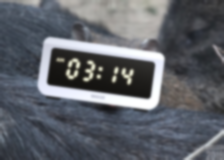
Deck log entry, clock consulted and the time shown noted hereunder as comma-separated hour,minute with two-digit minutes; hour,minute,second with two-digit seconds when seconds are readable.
3,14
